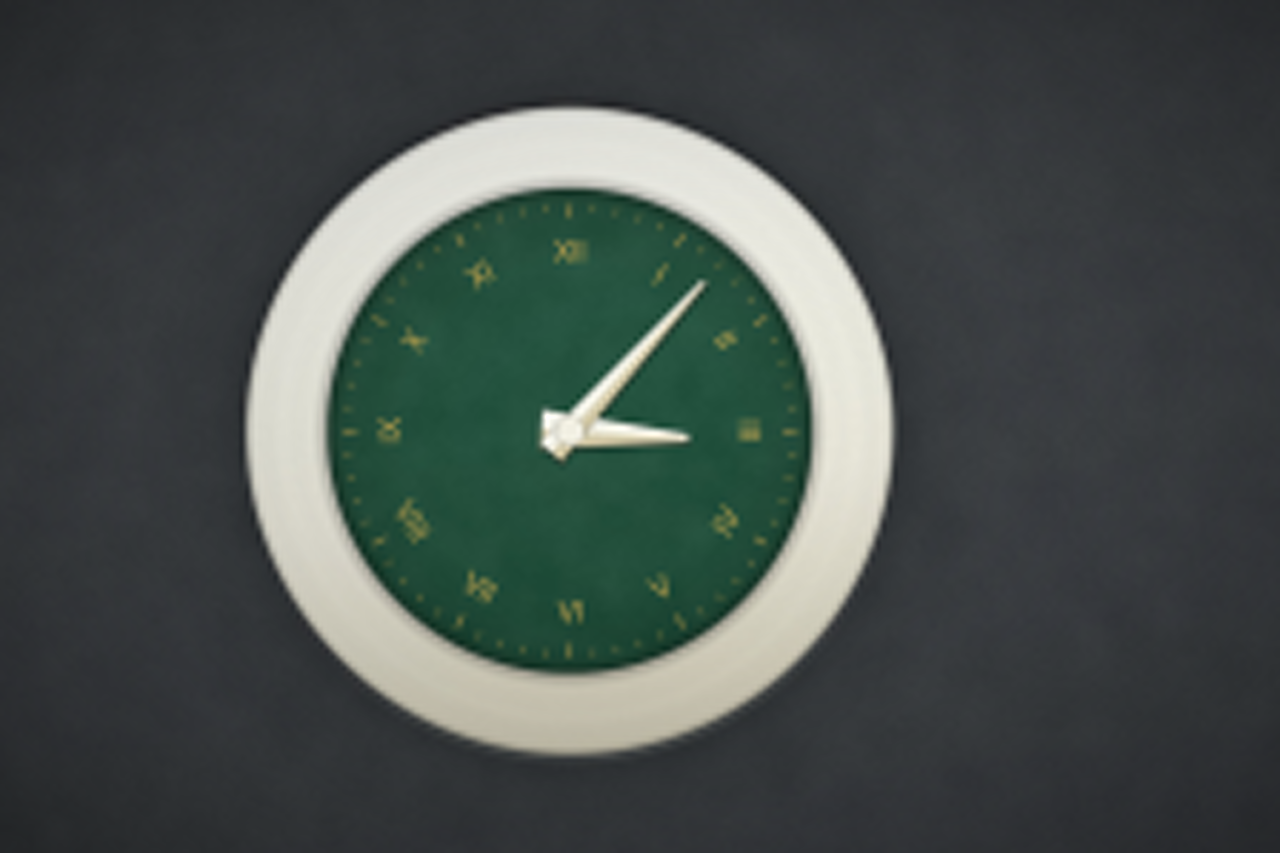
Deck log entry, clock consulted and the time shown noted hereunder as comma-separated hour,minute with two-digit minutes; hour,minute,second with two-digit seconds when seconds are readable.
3,07
